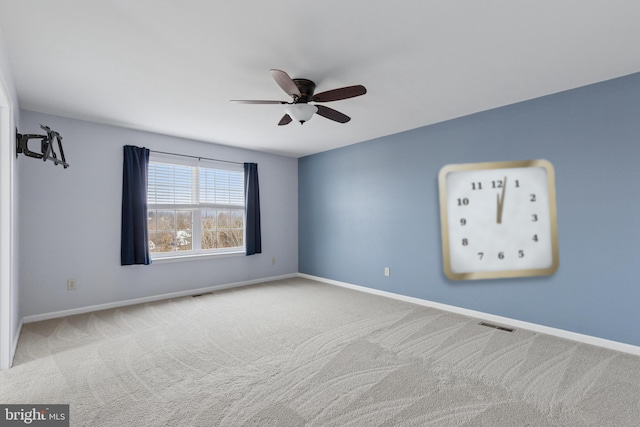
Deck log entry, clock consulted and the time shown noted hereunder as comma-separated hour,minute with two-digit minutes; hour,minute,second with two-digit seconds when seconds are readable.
12,02
